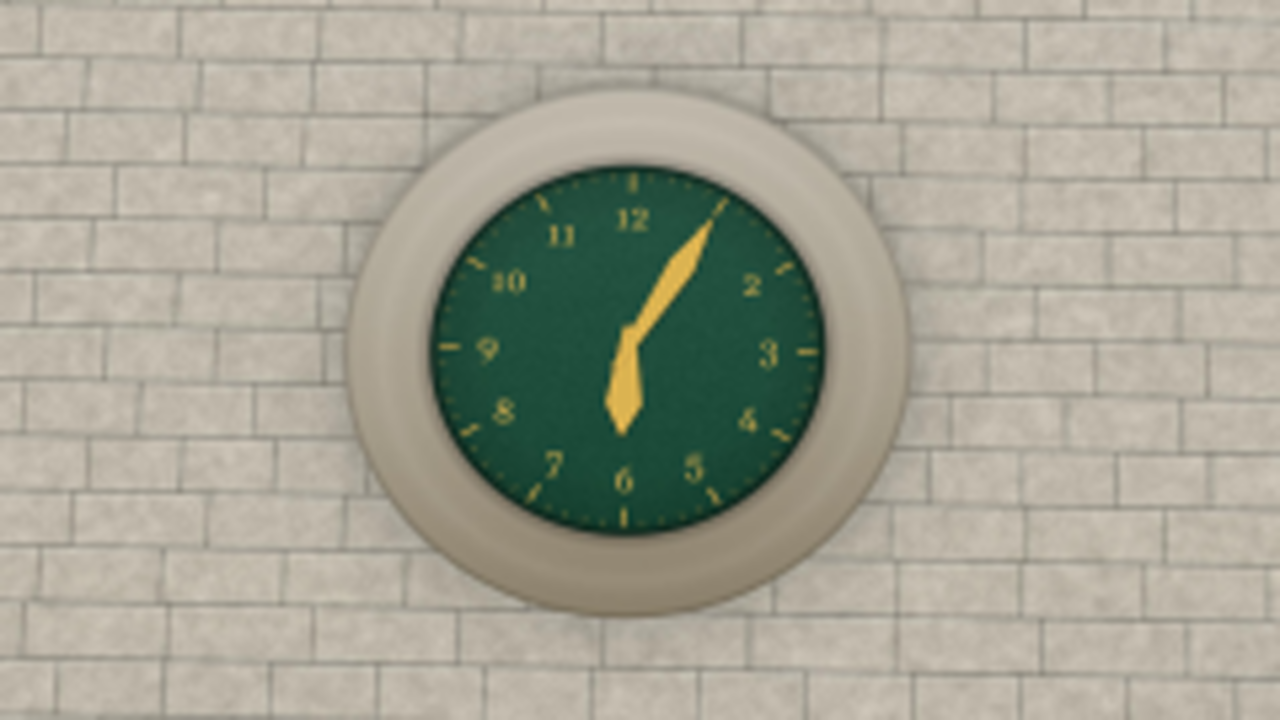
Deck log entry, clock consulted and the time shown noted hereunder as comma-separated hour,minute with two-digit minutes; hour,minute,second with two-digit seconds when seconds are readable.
6,05
